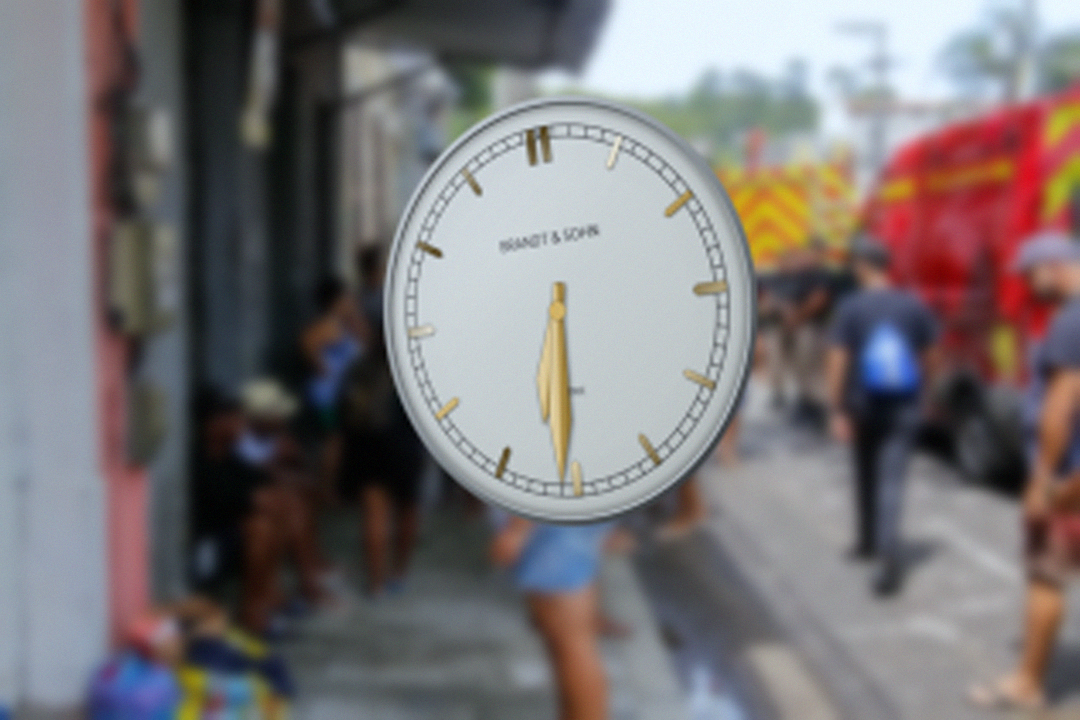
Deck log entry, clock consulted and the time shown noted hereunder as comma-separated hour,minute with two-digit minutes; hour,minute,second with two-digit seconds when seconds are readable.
6,31
